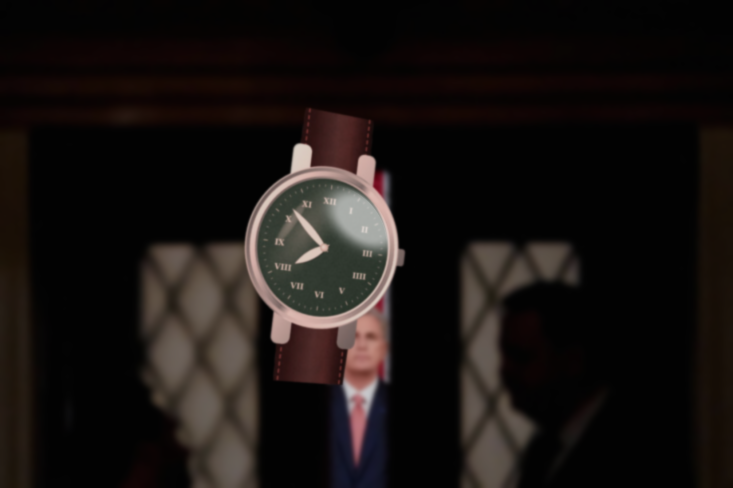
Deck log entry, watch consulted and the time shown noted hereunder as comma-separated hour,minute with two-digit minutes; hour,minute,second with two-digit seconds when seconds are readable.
7,52
